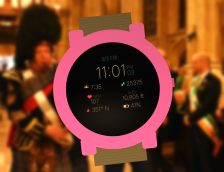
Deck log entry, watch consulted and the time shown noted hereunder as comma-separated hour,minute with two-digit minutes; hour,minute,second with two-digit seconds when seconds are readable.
11,01
